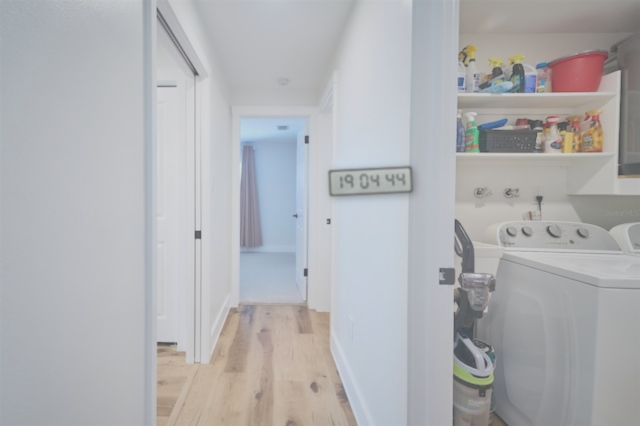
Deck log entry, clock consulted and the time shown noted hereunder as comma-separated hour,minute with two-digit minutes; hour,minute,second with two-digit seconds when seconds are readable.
19,04,44
